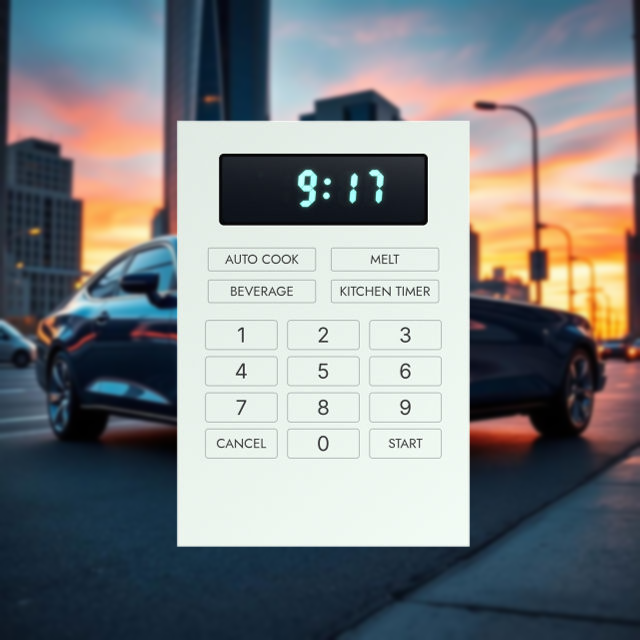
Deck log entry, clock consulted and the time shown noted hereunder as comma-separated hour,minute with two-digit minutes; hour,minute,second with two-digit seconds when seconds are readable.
9,17
